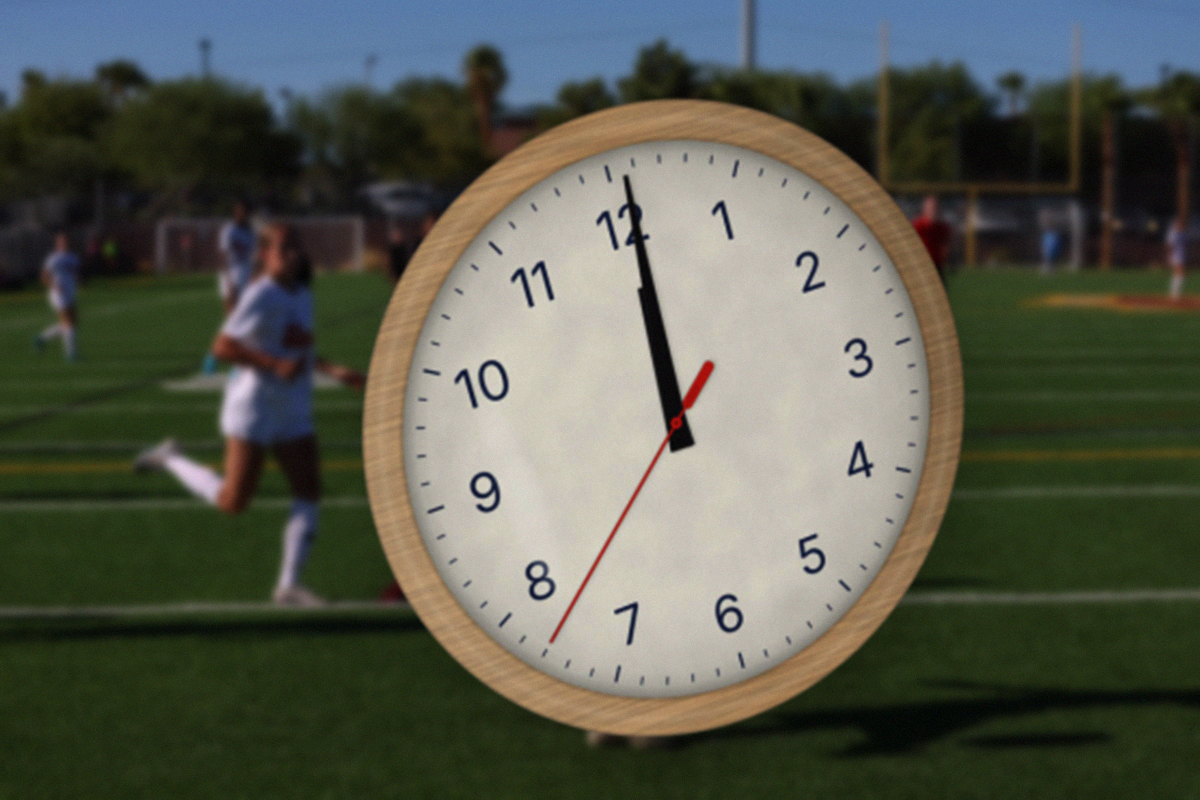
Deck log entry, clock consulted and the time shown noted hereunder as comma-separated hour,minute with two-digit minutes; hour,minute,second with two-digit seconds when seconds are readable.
12,00,38
